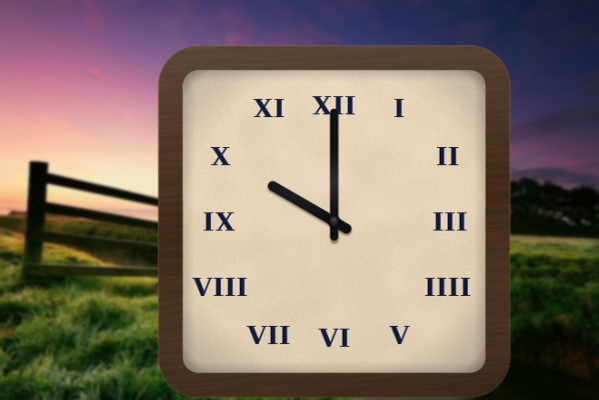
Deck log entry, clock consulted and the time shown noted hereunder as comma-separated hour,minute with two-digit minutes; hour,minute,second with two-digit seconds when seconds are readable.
10,00
